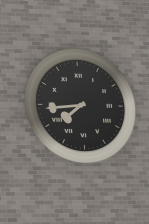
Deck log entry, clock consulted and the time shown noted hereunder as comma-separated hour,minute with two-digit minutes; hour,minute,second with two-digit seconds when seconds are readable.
7,44
